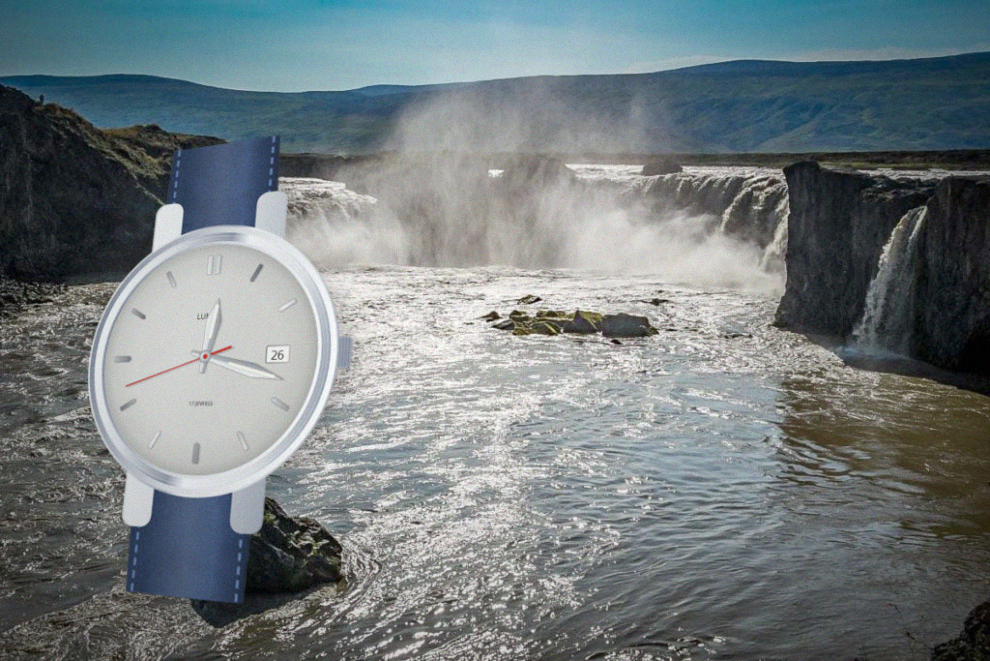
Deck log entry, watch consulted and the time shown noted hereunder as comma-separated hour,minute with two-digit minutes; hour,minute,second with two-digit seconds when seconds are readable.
12,17,42
